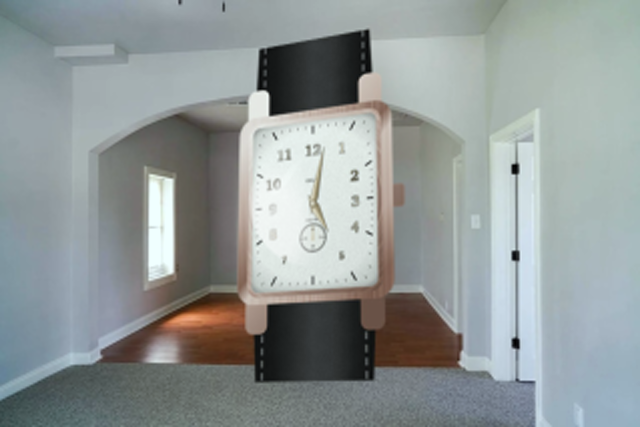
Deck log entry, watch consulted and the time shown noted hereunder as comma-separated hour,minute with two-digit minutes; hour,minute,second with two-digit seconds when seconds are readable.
5,02
